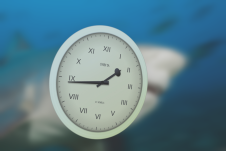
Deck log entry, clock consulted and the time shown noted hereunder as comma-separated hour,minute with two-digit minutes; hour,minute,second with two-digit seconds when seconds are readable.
1,44
